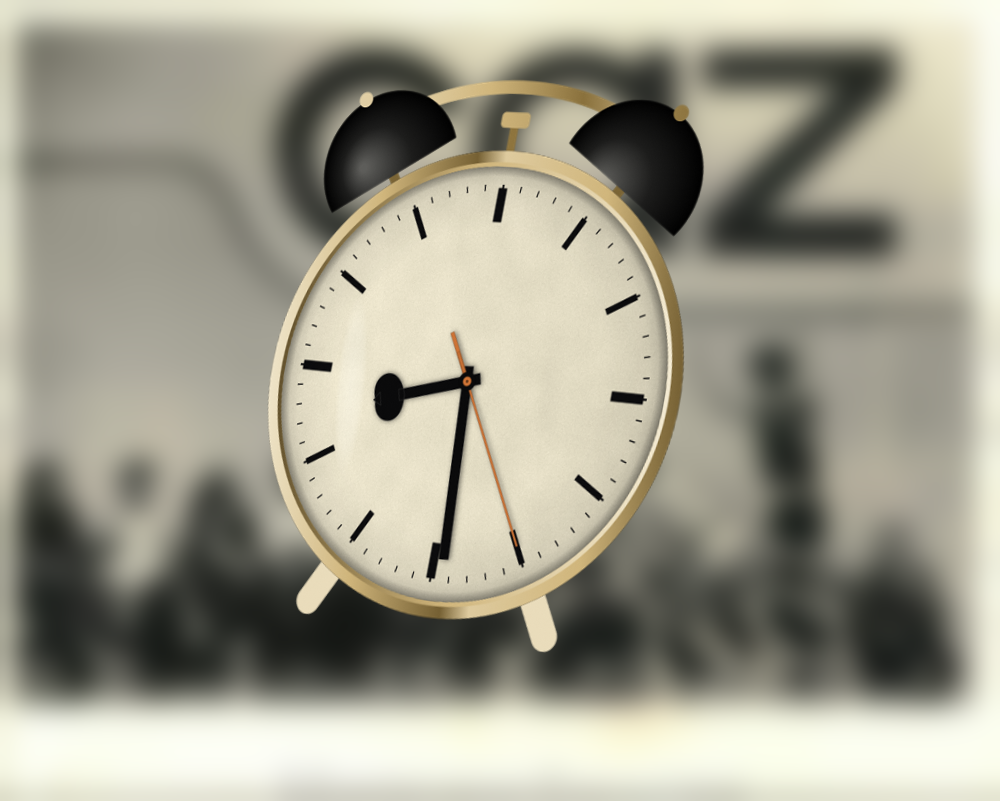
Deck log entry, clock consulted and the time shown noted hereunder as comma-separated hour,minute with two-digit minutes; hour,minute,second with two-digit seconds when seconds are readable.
8,29,25
